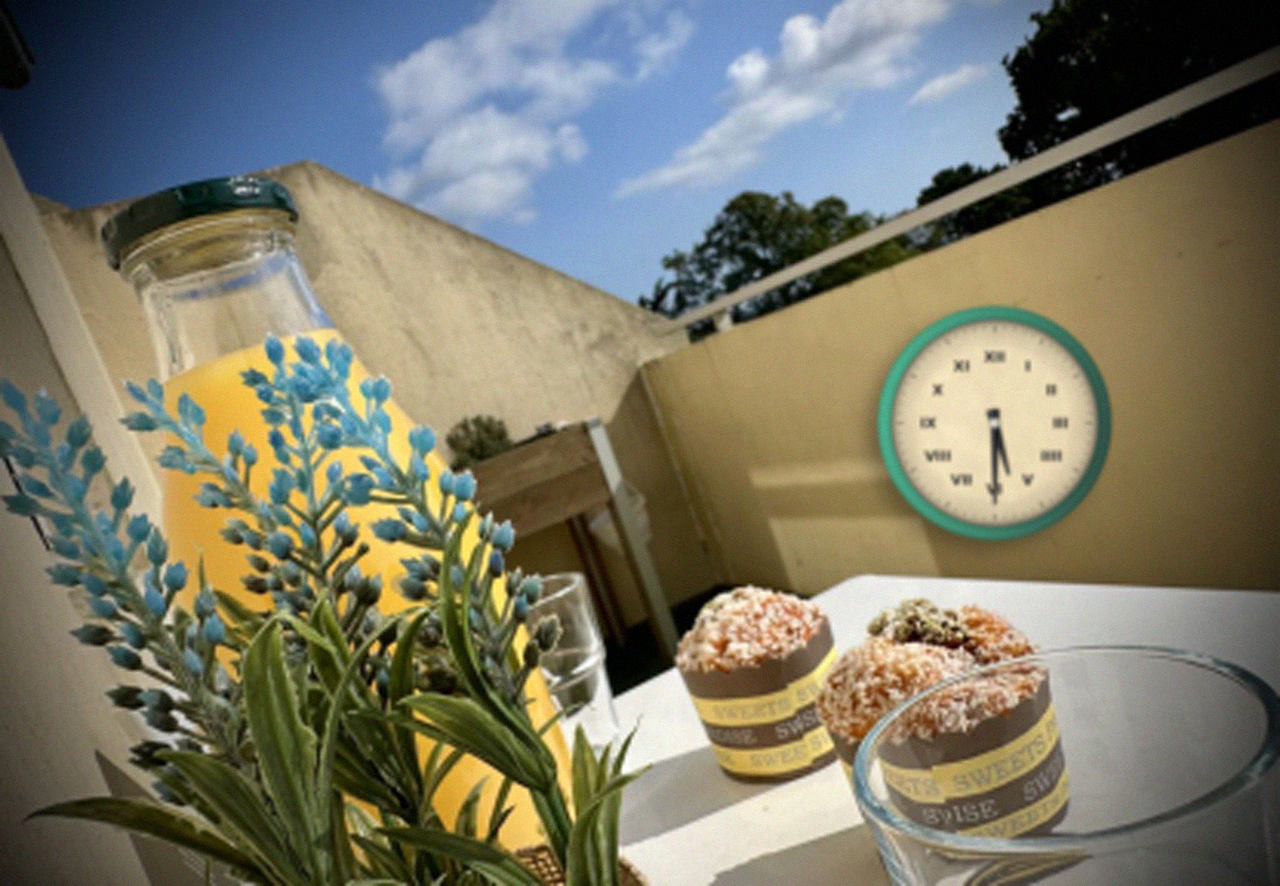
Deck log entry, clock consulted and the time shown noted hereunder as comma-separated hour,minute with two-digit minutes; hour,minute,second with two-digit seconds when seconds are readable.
5,30
